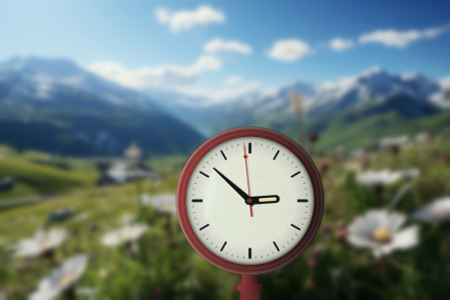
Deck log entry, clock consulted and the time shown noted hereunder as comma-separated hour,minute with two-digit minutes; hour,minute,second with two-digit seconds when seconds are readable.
2,51,59
